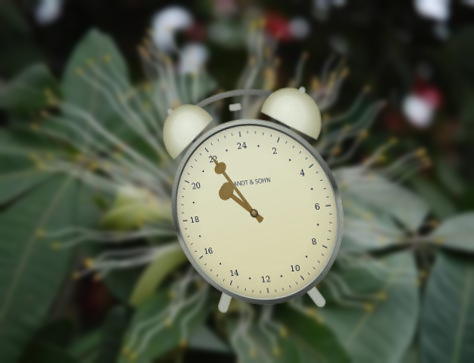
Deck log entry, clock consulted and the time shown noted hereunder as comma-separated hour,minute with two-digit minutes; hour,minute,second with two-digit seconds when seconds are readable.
20,55
